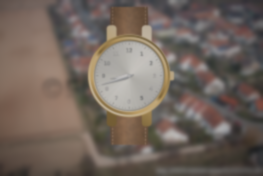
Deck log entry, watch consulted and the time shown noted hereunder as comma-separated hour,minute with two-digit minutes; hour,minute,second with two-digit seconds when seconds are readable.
8,42
